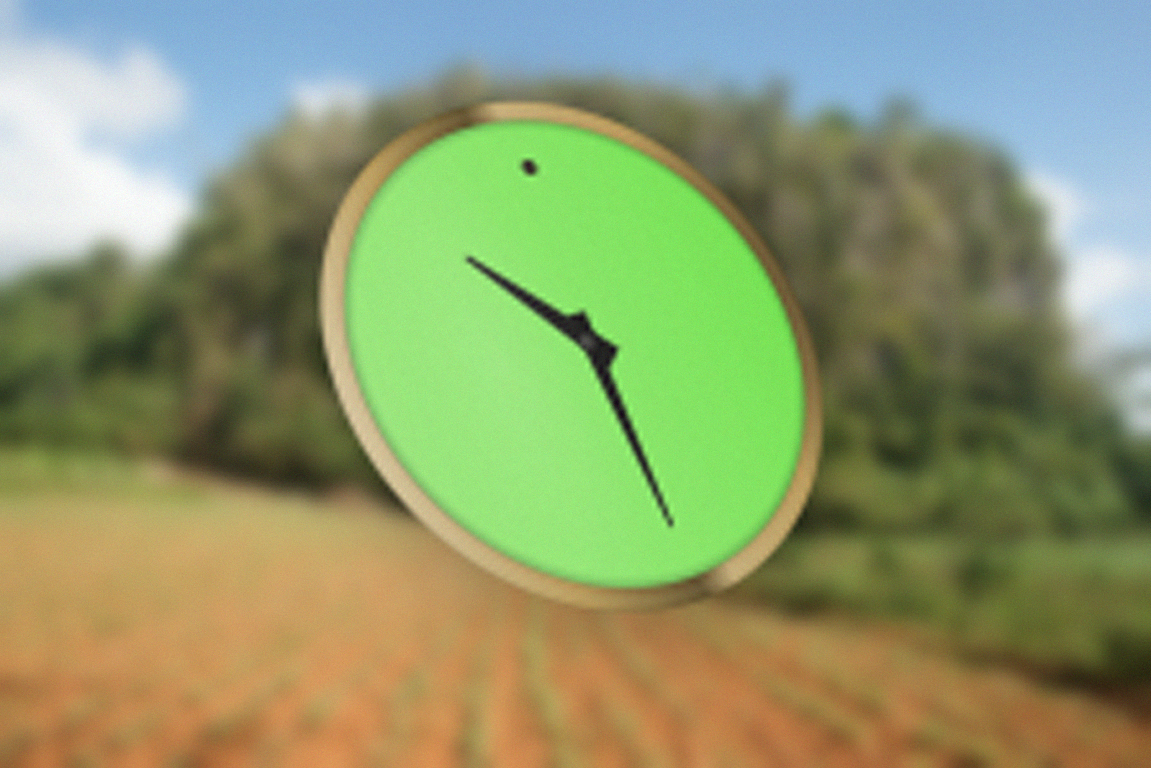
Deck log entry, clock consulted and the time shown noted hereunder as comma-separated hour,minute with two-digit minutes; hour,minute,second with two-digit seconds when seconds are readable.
10,29
